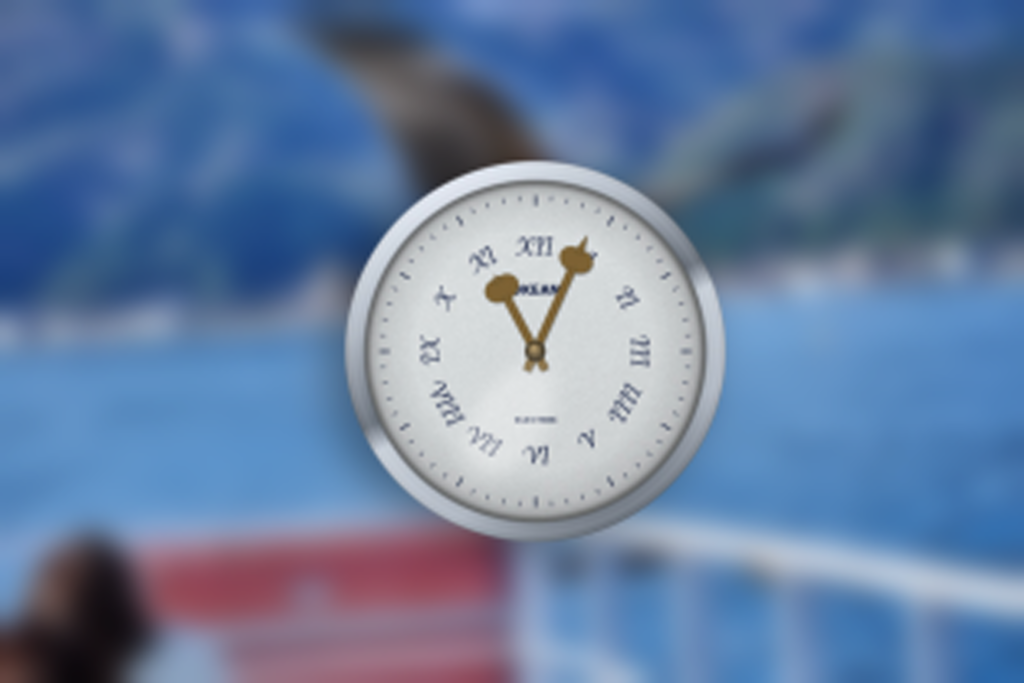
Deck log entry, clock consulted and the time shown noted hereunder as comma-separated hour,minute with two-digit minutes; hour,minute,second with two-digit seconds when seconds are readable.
11,04
